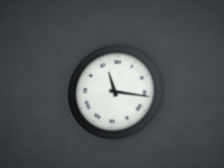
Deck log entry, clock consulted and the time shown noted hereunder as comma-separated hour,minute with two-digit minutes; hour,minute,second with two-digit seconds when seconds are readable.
11,16
